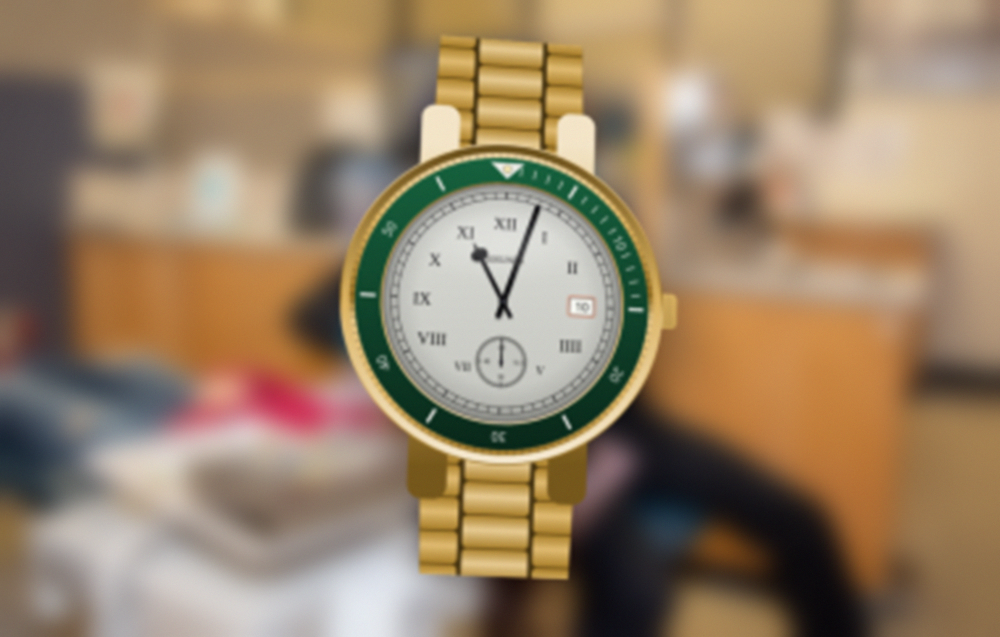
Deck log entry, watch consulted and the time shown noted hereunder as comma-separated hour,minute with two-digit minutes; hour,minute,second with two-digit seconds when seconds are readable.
11,03
